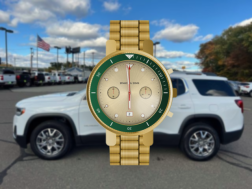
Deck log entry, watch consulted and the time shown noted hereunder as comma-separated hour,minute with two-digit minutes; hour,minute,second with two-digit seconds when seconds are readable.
5,59
